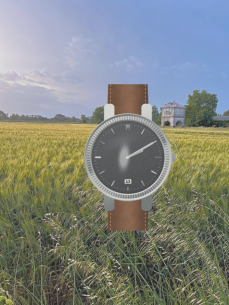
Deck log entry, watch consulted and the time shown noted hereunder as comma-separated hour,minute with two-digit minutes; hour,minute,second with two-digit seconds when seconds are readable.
2,10
